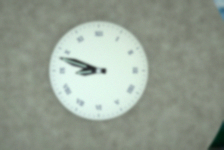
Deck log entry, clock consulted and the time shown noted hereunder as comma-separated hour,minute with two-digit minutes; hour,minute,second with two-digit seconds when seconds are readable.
8,48
